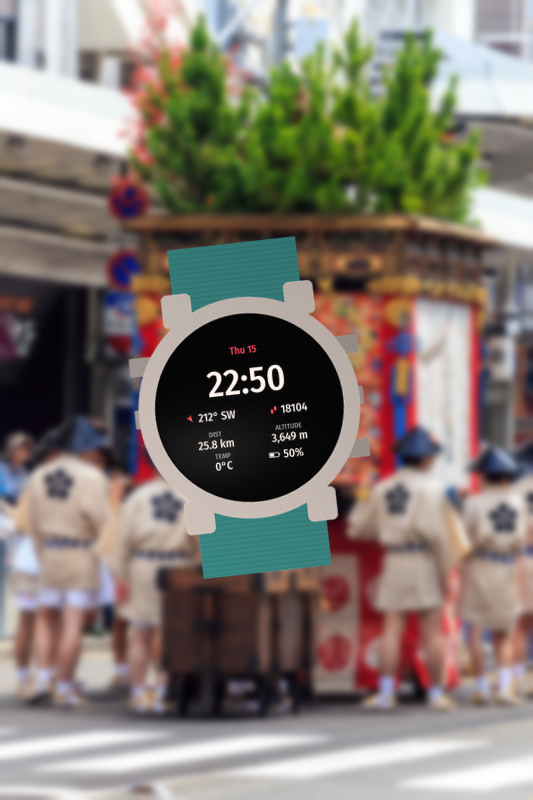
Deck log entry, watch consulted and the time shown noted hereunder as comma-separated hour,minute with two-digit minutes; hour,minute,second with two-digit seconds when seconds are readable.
22,50
